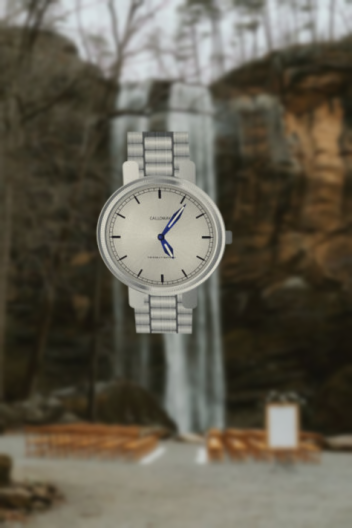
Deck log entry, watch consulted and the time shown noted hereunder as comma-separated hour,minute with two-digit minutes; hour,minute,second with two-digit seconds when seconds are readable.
5,06
